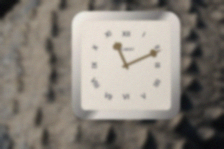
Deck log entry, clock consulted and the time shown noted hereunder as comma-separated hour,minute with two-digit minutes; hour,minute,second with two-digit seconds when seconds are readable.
11,11
